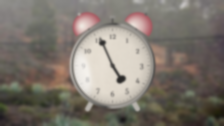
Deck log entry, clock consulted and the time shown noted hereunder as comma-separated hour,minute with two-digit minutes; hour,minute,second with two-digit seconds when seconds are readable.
4,56
